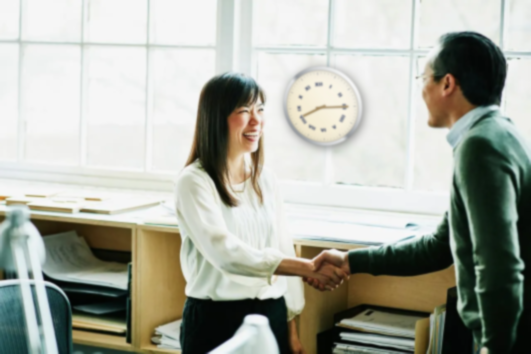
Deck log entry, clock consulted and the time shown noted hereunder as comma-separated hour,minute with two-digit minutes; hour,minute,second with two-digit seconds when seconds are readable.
8,15
